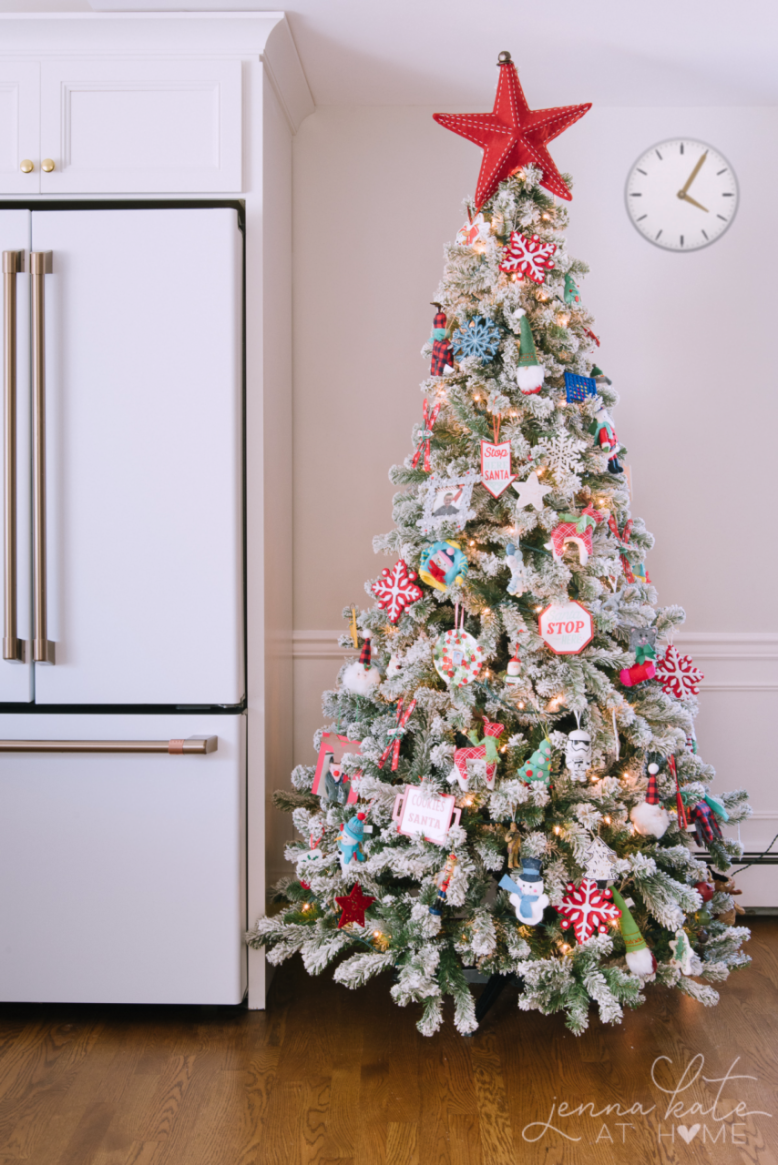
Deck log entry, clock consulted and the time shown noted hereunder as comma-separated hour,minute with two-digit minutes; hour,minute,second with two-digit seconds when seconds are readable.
4,05
